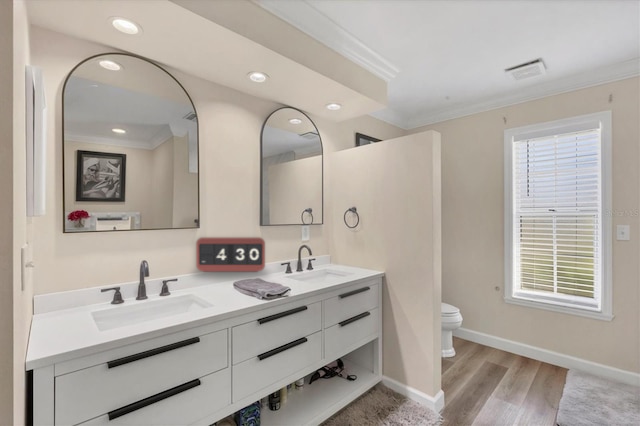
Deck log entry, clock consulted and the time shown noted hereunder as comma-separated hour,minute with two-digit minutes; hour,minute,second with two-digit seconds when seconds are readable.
4,30
